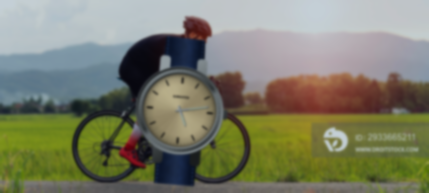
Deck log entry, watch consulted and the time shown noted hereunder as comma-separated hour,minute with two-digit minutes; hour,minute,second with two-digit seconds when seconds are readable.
5,13
